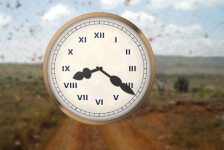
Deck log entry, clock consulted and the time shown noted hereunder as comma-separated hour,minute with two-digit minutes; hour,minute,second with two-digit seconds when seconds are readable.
8,21
